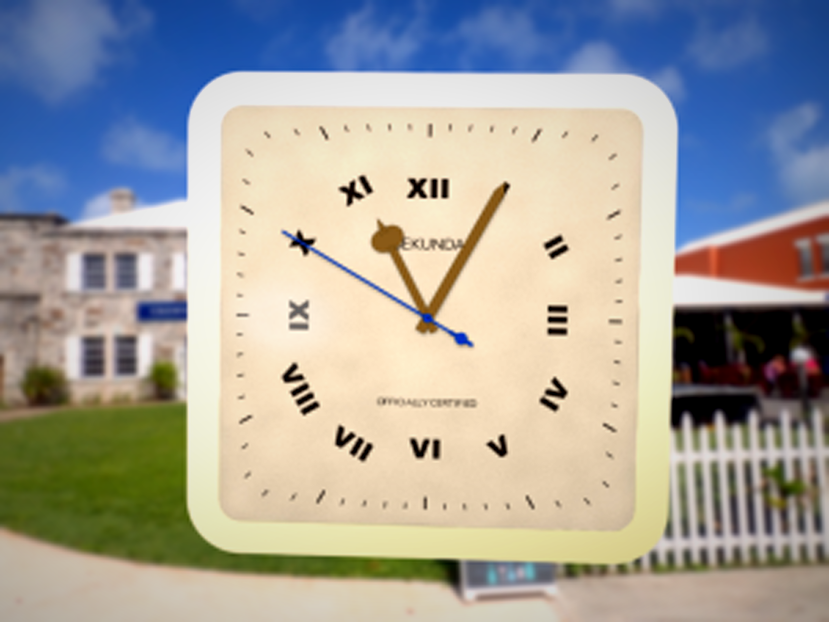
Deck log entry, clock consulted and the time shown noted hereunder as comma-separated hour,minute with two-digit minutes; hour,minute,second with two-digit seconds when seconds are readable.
11,04,50
